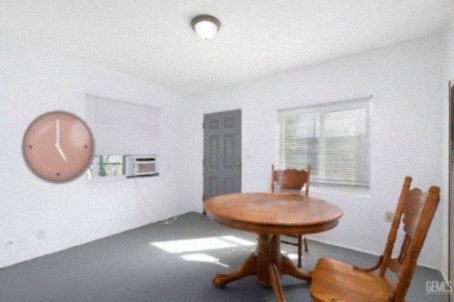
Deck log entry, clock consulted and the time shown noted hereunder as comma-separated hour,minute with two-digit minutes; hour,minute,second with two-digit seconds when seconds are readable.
5,00
